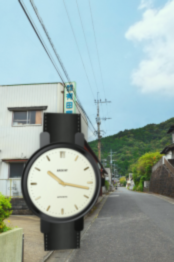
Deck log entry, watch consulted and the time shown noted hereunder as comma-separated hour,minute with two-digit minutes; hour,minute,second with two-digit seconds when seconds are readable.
10,17
